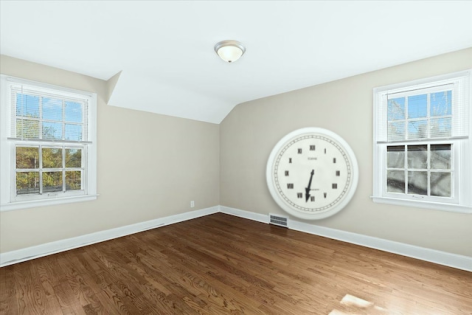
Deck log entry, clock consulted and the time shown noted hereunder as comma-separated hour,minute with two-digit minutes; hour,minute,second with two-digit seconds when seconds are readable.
6,32
